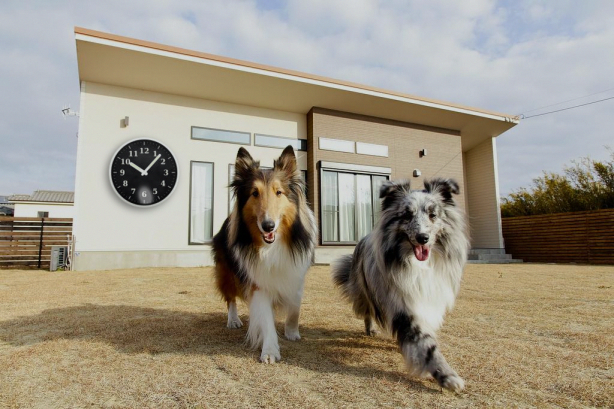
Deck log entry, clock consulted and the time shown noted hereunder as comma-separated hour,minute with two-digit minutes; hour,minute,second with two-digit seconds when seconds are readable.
10,07
